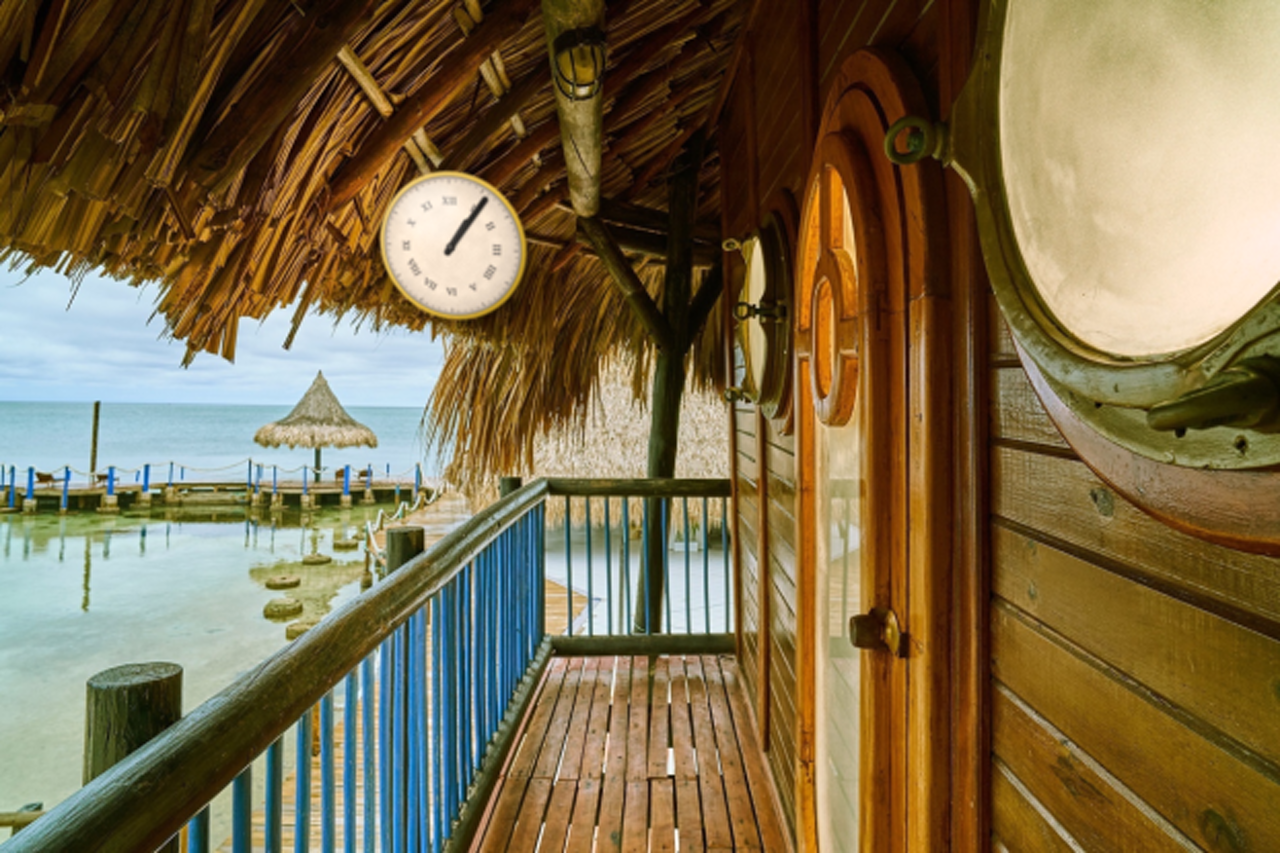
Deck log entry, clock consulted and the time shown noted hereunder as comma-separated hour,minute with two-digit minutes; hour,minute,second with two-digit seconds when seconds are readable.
1,06
